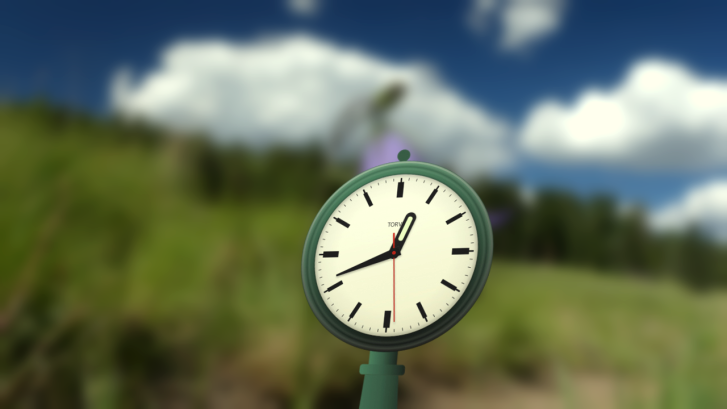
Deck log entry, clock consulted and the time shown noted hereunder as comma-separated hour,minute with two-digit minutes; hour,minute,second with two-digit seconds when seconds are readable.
12,41,29
